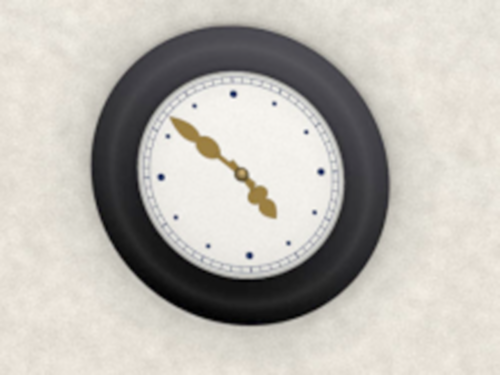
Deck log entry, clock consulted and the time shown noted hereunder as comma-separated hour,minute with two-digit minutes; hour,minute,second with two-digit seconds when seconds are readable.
4,52
